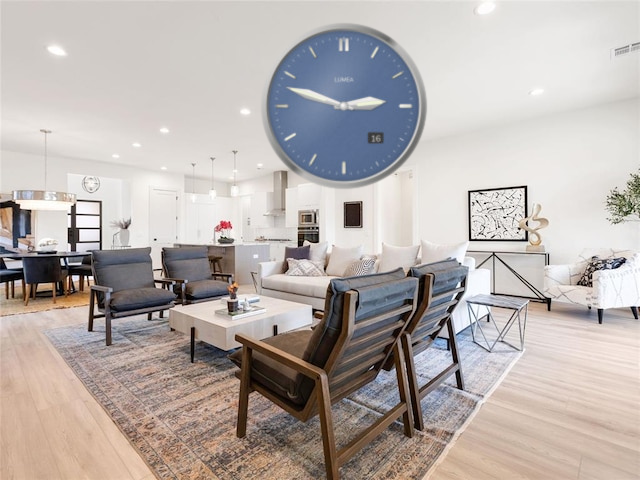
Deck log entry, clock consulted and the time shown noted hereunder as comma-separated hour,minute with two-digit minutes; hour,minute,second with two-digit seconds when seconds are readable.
2,48
